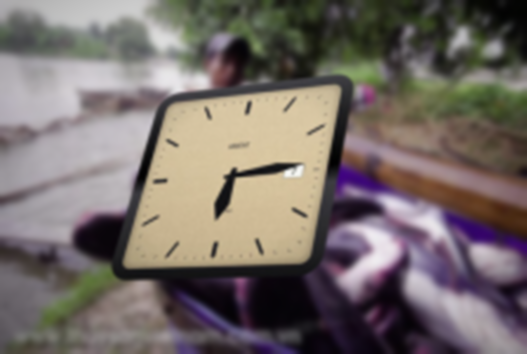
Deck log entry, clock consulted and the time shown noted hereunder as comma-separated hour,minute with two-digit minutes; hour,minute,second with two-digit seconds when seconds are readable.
6,14
